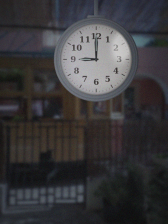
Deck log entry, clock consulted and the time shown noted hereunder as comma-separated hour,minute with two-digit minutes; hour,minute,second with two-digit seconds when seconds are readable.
9,00
